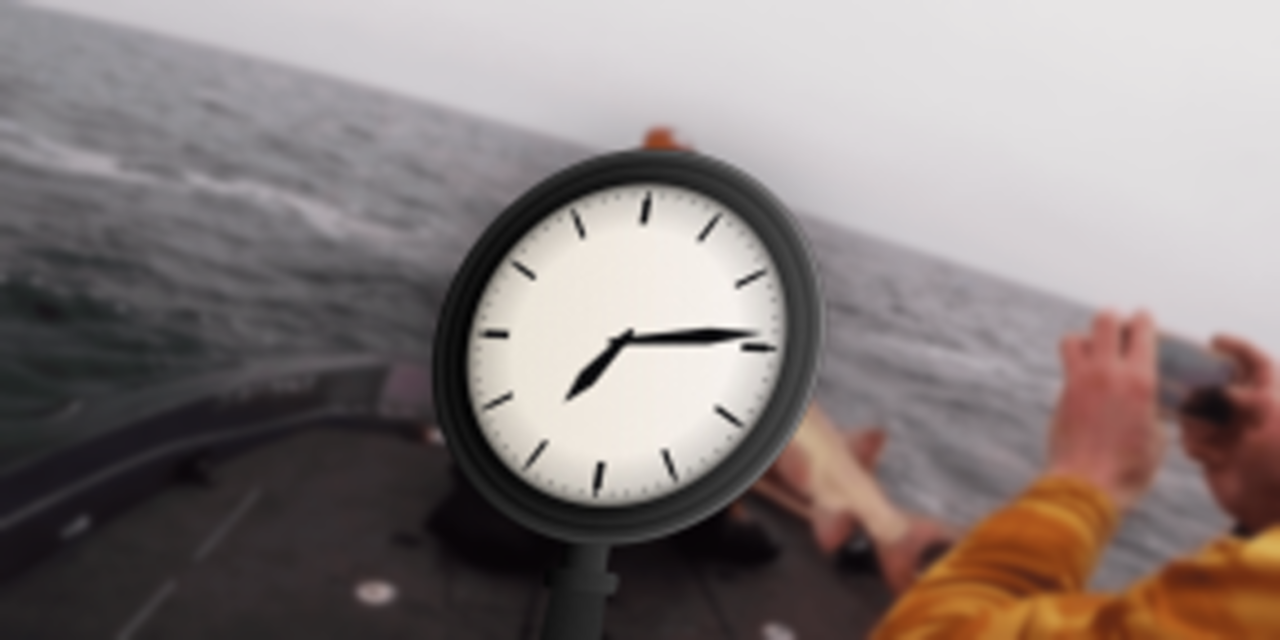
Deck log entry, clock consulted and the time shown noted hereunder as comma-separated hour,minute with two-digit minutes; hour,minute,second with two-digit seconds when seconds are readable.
7,14
